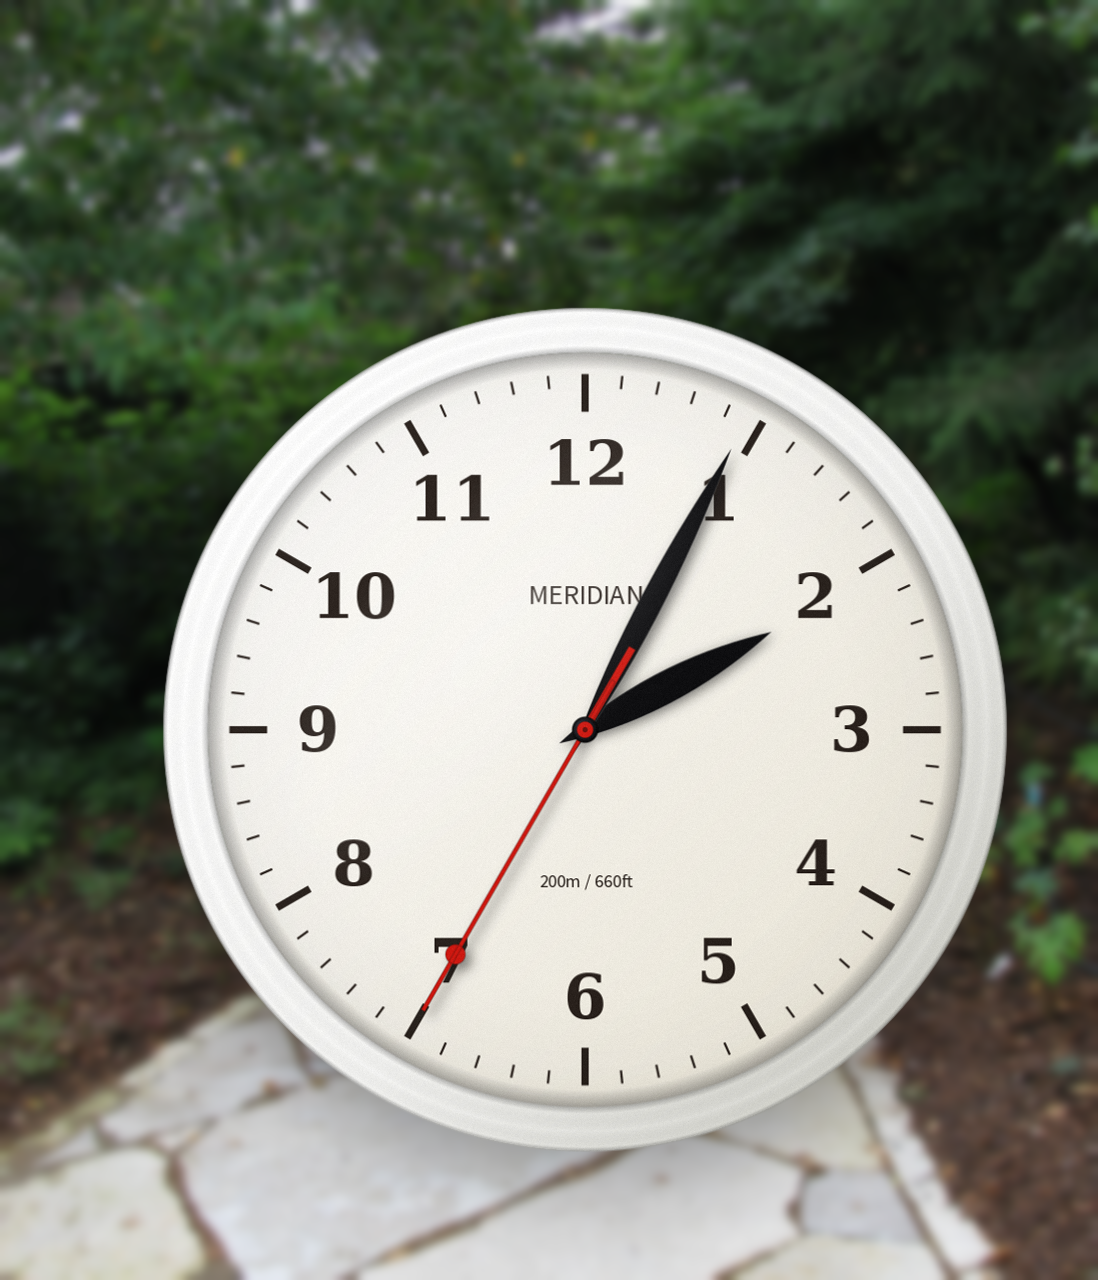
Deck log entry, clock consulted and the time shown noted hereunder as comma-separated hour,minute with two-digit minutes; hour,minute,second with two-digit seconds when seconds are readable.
2,04,35
